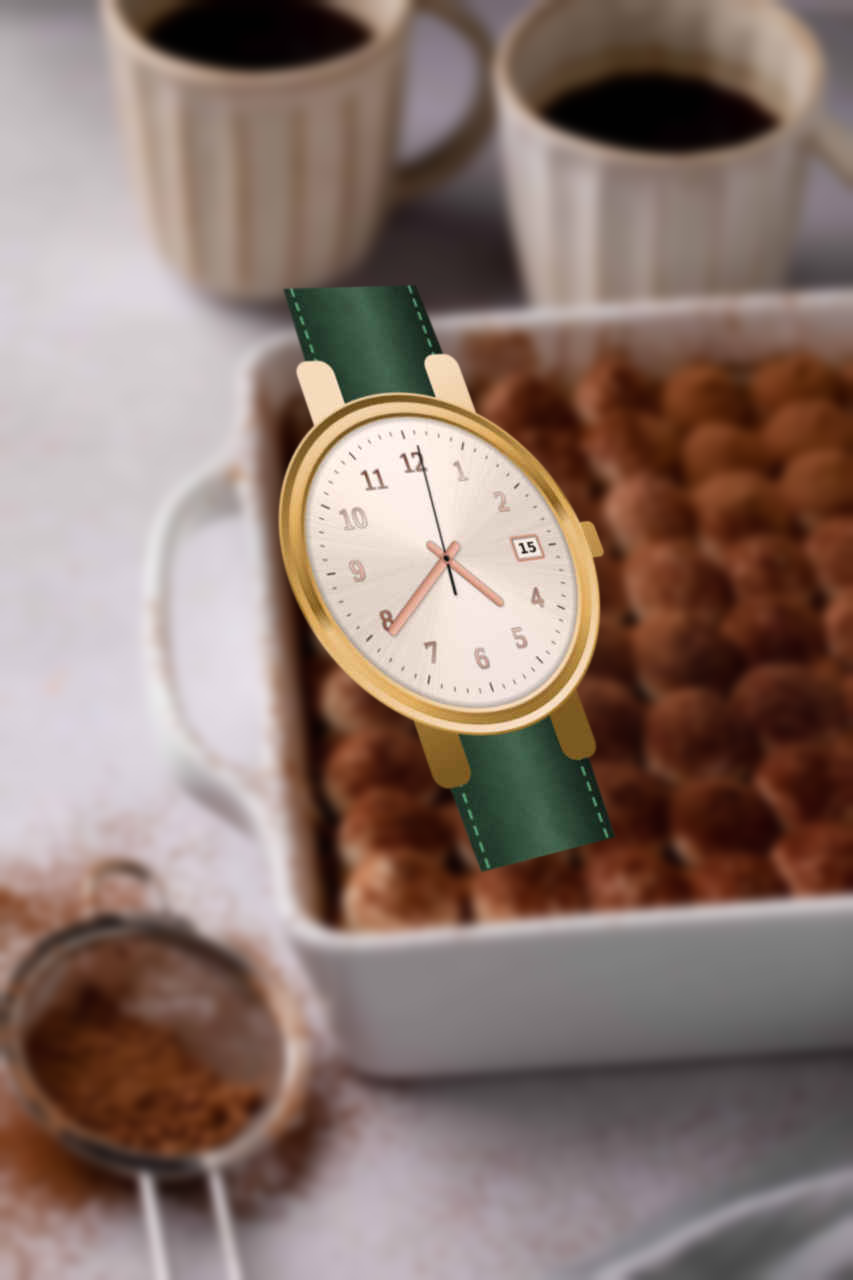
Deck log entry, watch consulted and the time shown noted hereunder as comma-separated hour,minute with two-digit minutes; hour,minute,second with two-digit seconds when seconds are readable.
4,39,01
